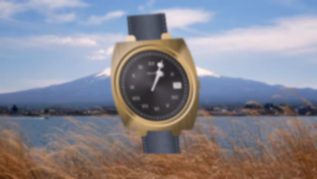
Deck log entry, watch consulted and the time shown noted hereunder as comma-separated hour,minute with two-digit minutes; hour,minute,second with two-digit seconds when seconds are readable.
1,04
